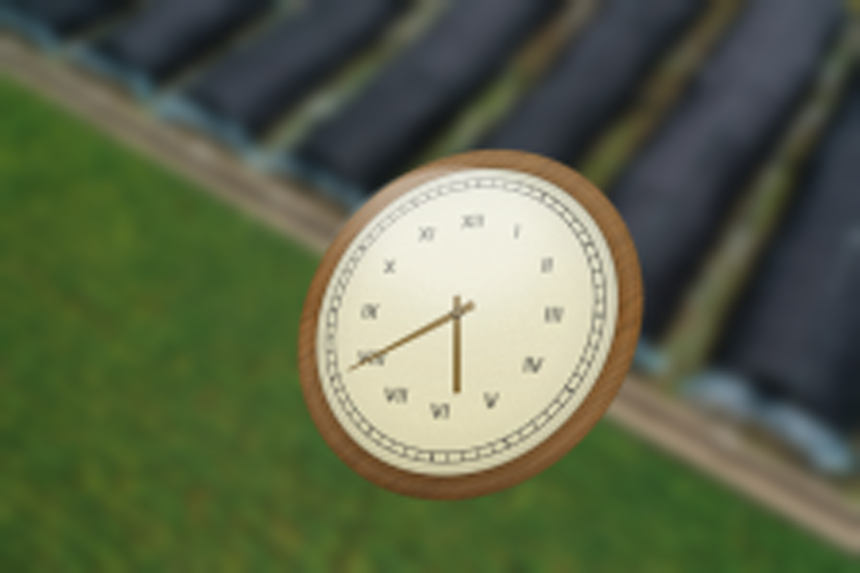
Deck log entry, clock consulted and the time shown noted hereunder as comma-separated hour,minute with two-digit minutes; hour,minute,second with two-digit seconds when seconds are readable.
5,40
